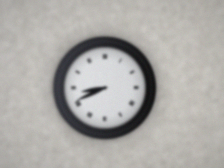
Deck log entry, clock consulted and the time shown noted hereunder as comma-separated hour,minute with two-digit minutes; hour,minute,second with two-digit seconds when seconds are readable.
8,41
